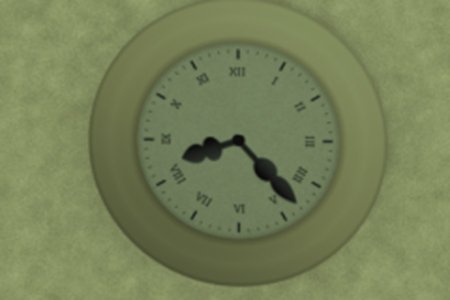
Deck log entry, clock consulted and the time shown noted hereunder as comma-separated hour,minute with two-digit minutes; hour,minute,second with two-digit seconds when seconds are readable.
8,23
